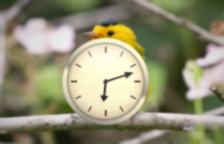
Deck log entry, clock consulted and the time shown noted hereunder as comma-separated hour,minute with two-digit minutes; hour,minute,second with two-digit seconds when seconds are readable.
6,12
